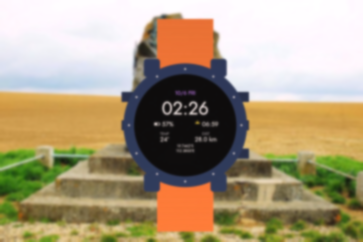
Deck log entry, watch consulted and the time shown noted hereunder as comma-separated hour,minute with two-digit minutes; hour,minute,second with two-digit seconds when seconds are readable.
2,26
